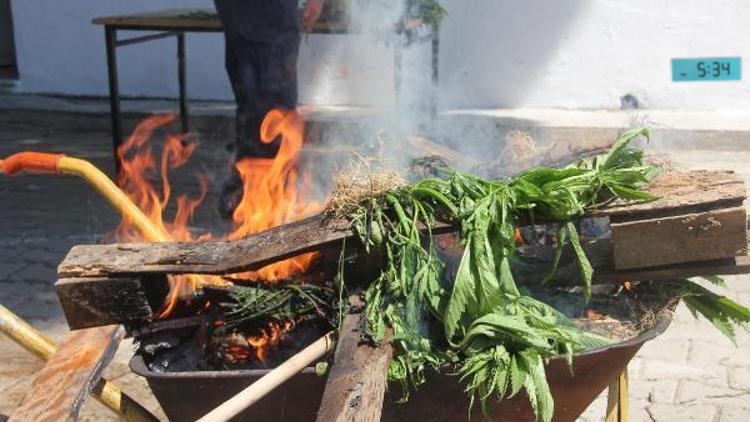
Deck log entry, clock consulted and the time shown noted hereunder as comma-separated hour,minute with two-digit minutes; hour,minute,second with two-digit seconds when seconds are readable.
5,34
